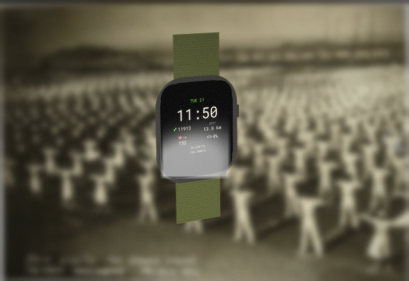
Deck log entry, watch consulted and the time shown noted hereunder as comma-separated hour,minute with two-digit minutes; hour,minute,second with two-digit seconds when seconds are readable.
11,50
